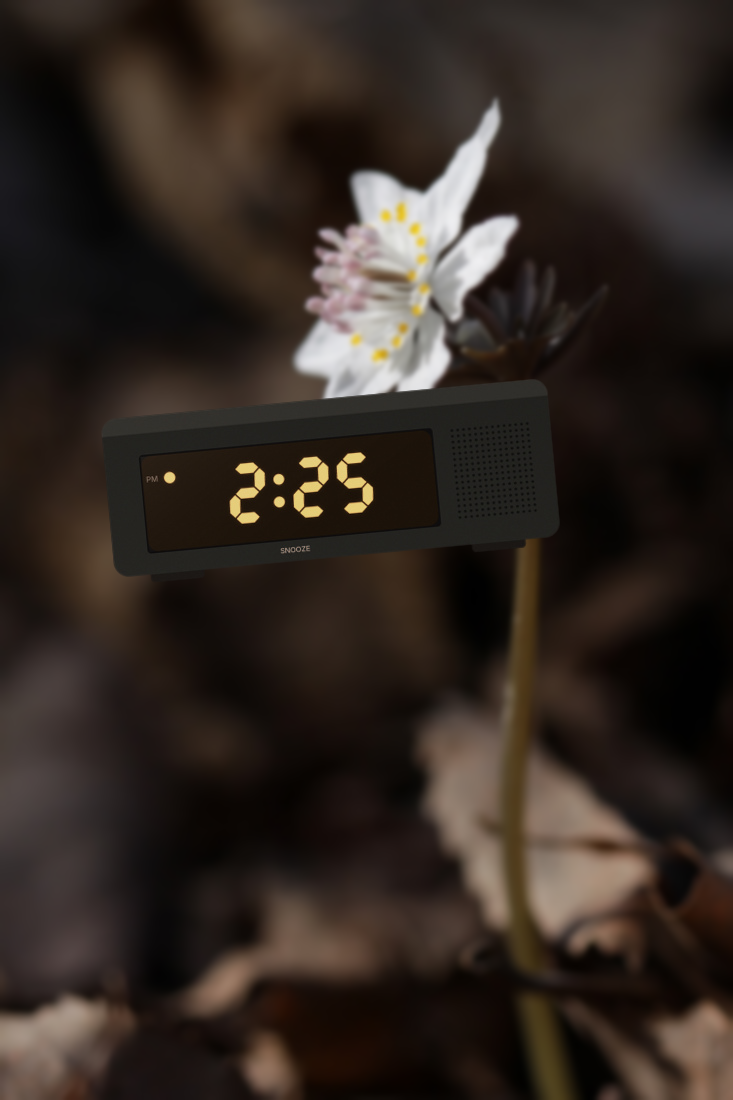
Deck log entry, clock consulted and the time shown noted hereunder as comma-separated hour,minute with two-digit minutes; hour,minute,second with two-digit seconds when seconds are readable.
2,25
